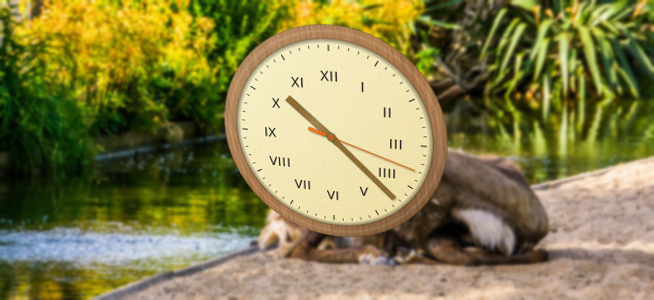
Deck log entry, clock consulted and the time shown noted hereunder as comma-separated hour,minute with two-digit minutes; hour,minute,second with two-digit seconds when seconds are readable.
10,22,18
